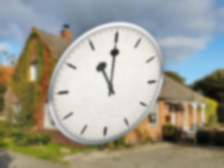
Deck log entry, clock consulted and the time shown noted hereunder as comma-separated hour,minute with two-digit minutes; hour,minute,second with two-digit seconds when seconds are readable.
11,00
